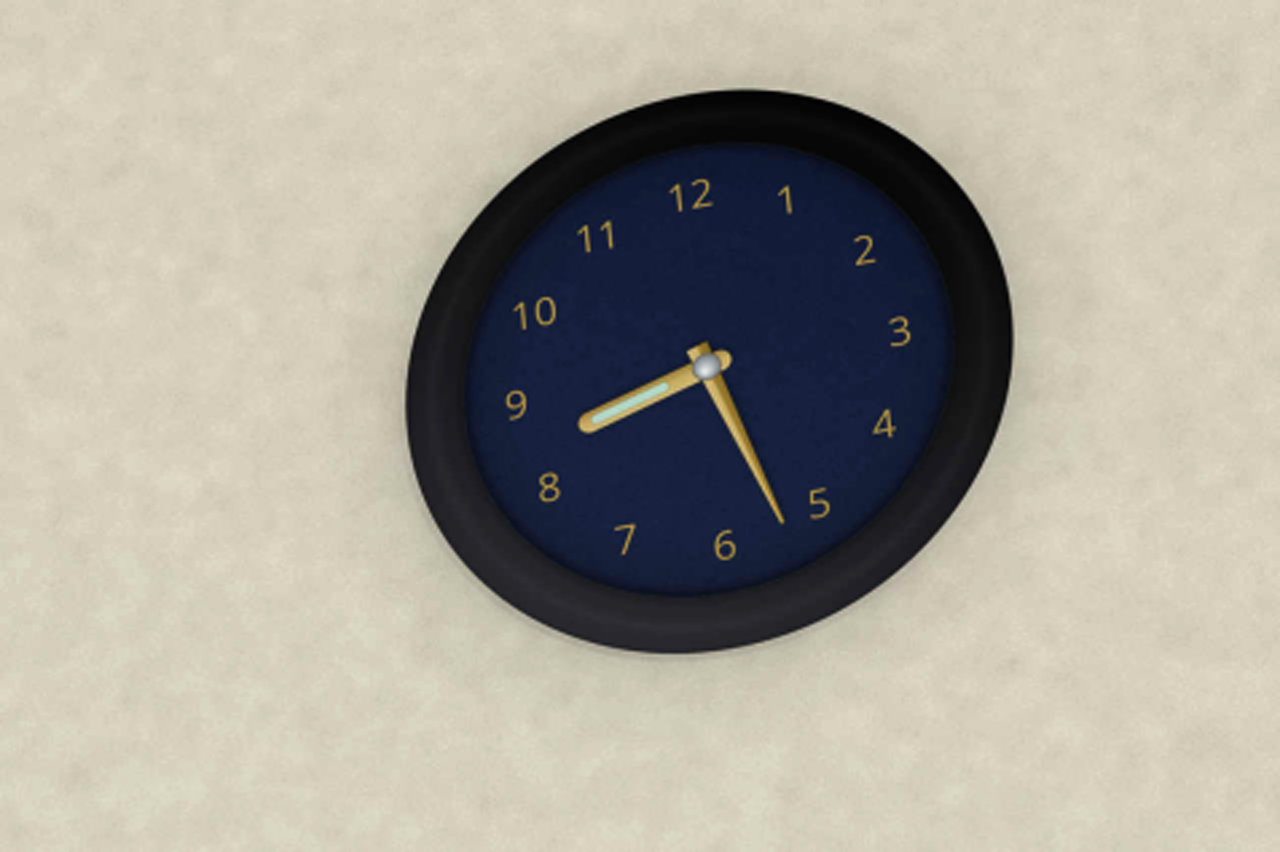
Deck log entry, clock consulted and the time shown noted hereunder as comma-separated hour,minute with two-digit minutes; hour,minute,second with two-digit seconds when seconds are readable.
8,27
